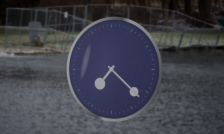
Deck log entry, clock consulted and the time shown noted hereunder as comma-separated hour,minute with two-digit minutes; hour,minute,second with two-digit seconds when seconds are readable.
7,22
